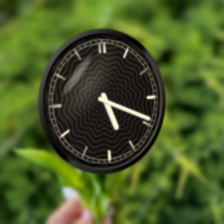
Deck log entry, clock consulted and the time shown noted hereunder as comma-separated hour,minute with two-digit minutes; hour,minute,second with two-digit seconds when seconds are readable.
5,19
